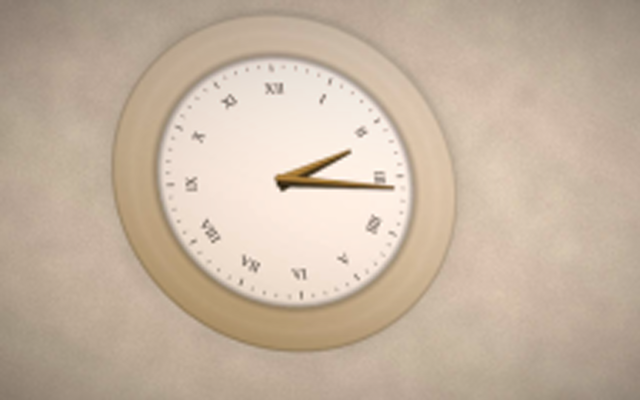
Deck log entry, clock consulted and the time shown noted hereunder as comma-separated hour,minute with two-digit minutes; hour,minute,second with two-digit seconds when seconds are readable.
2,16
